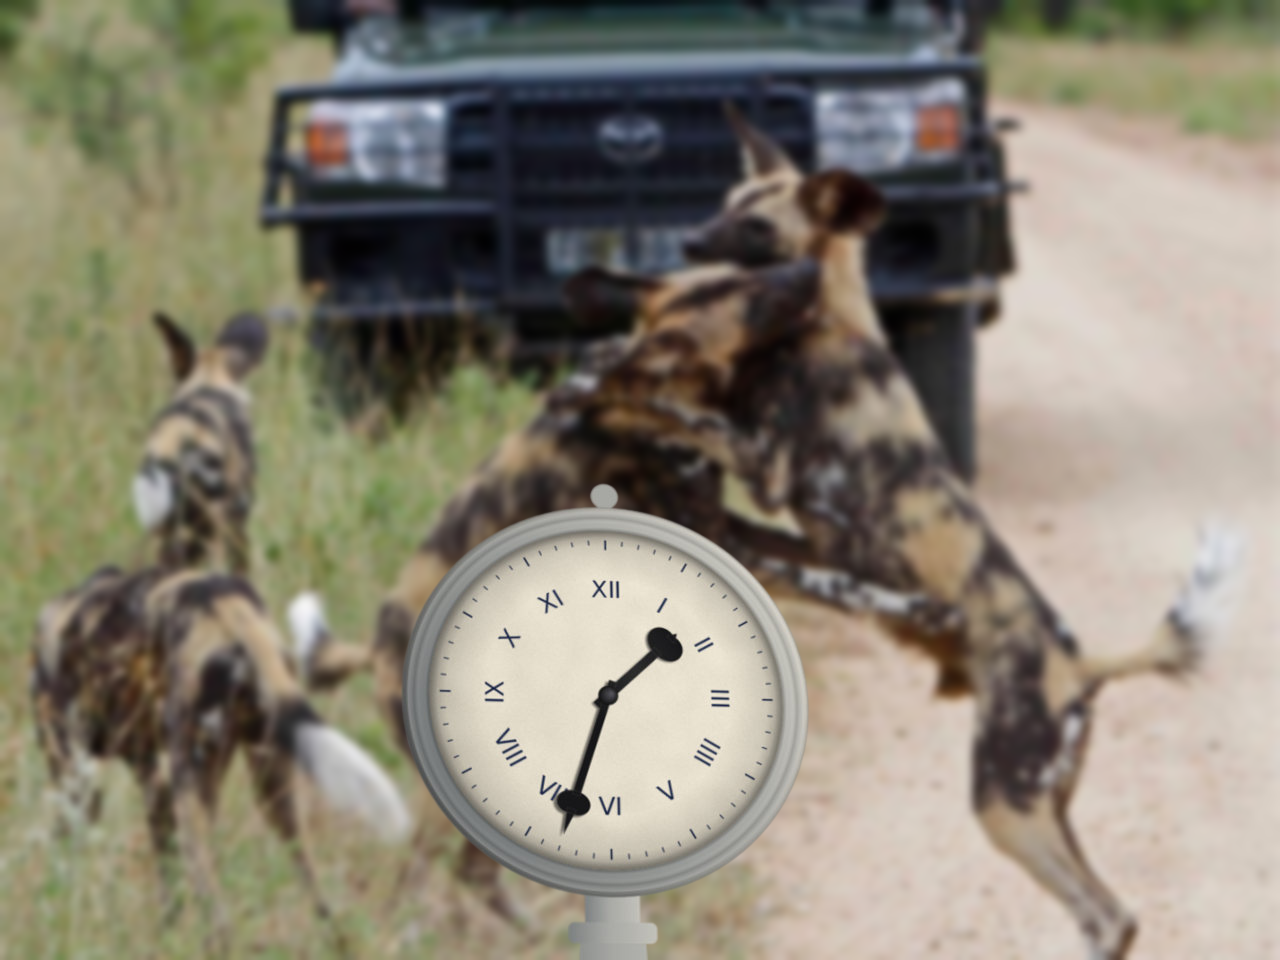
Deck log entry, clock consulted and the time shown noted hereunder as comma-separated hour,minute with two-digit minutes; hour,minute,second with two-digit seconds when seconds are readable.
1,33
